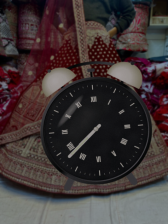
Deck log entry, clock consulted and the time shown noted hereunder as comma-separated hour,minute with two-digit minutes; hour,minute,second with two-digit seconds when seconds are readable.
7,38
